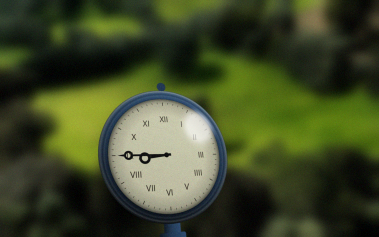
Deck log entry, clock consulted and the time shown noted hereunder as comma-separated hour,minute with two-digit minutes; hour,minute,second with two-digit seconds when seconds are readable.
8,45
